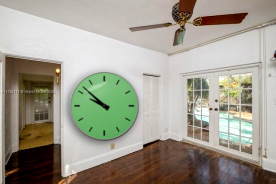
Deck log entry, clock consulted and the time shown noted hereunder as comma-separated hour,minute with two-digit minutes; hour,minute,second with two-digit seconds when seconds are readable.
9,52
